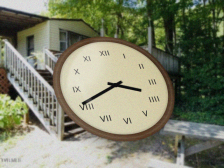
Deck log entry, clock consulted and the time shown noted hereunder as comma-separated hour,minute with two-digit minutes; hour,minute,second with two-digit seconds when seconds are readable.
3,41
